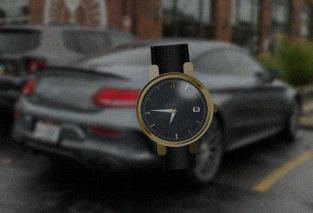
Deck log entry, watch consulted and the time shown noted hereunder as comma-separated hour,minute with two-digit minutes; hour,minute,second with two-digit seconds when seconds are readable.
6,46
